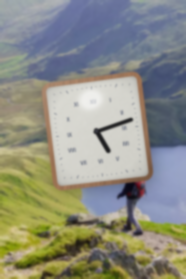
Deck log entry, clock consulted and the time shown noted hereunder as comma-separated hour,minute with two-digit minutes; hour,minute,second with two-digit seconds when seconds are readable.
5,13
